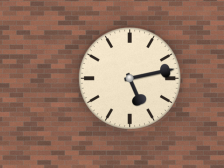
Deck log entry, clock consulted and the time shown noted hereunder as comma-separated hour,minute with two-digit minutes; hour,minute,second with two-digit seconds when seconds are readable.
5,13
